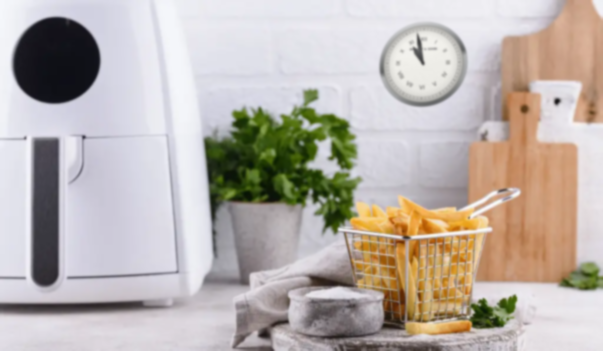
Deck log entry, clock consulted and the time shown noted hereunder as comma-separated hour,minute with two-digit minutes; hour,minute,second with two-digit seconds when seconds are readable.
10,58
